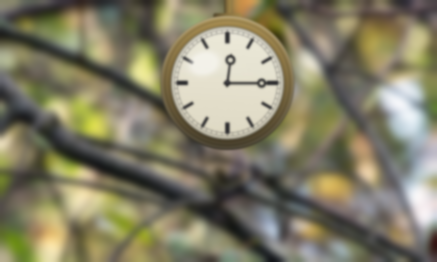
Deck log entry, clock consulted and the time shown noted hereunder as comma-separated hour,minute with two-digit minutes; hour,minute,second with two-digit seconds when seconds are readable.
12,15
